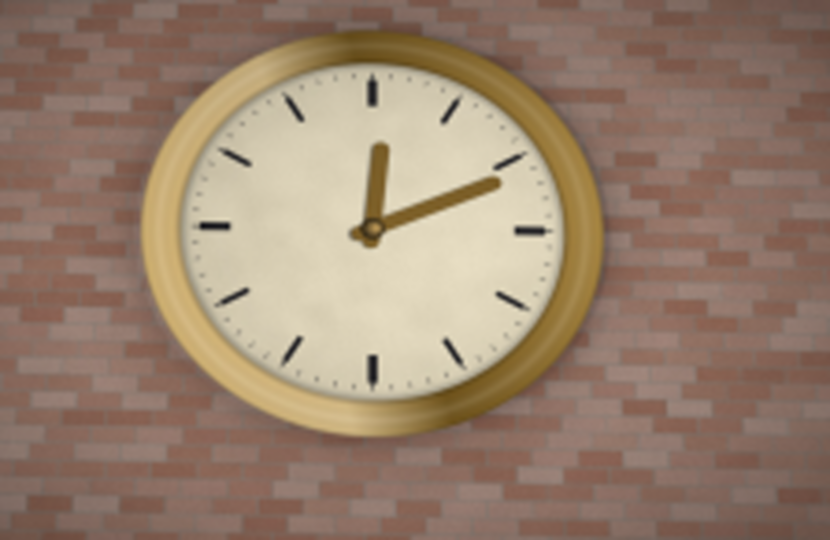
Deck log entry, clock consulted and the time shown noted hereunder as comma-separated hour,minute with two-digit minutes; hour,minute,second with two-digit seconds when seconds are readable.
12,11
